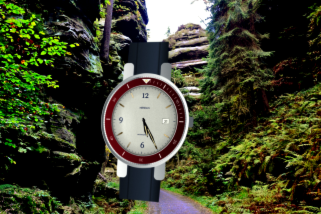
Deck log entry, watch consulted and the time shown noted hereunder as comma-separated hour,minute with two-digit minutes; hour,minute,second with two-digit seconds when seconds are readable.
5,25
